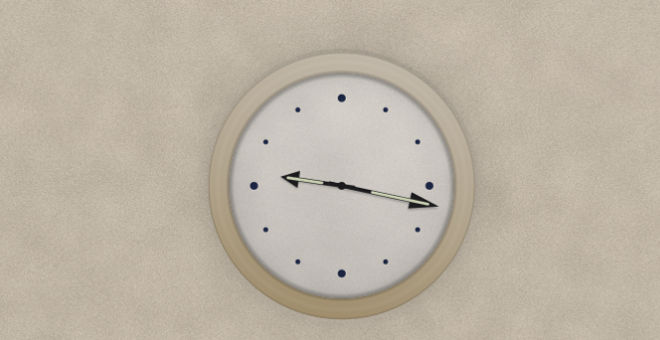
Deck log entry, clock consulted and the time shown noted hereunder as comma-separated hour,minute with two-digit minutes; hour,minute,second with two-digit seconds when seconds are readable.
9,17
